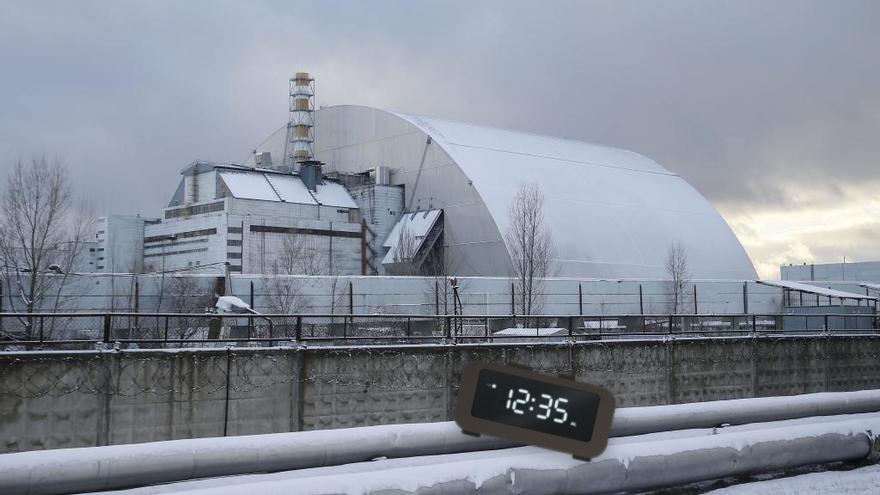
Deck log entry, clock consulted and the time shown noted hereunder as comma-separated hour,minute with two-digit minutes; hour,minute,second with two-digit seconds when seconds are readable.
12,35
